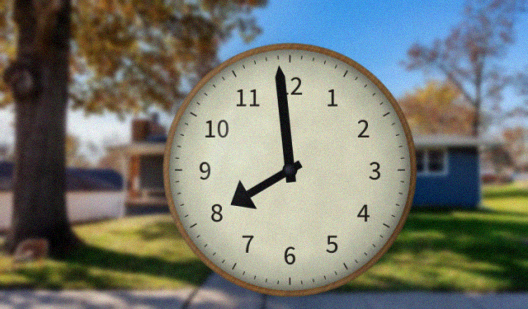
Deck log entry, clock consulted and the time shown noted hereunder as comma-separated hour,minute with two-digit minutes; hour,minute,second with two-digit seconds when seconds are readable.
7,59
